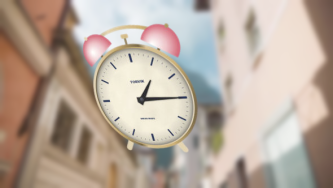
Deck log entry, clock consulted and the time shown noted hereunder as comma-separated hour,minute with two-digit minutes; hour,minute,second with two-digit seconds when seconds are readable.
1,15
